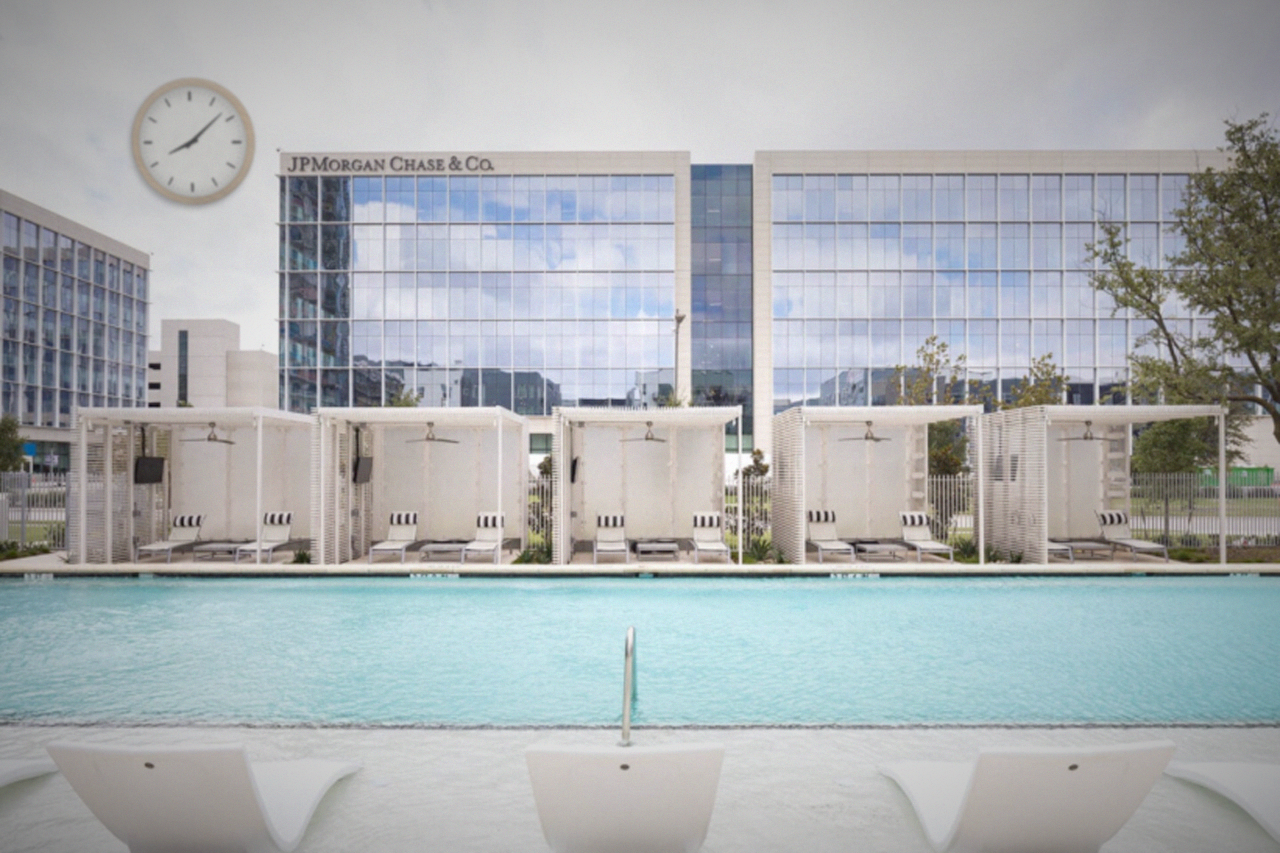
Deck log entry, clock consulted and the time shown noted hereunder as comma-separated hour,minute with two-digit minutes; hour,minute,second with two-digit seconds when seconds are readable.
8,08
